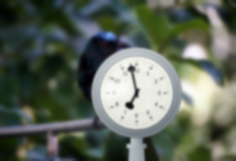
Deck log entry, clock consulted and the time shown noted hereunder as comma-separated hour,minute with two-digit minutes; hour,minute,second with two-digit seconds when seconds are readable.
6,58
